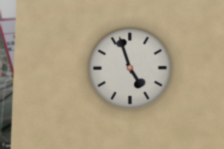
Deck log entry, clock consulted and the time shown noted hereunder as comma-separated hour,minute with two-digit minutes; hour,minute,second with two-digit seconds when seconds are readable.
4,57
